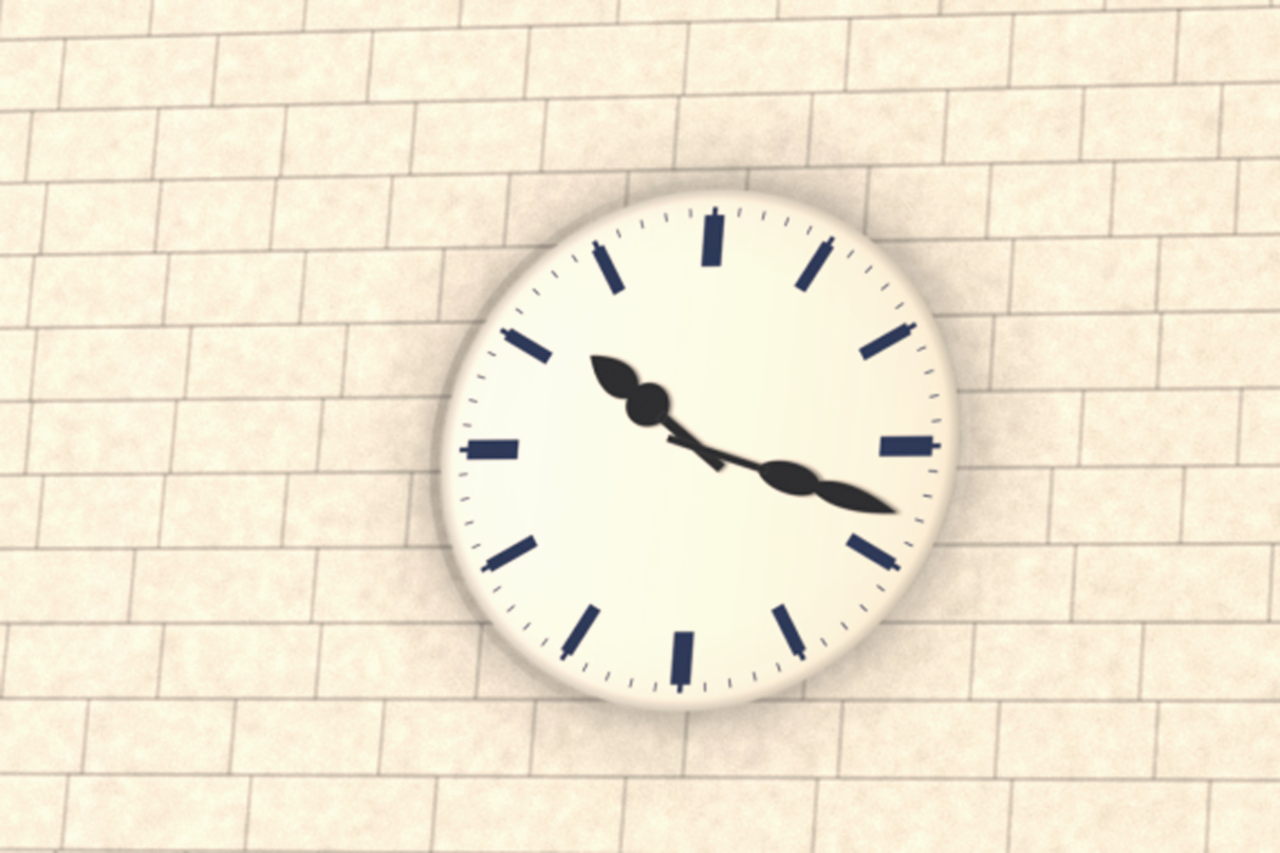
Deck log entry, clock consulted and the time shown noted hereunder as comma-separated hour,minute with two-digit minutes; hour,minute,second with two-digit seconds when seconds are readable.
10,18
